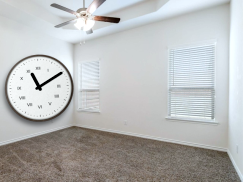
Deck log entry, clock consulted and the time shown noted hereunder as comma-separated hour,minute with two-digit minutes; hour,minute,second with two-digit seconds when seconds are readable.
11,10
